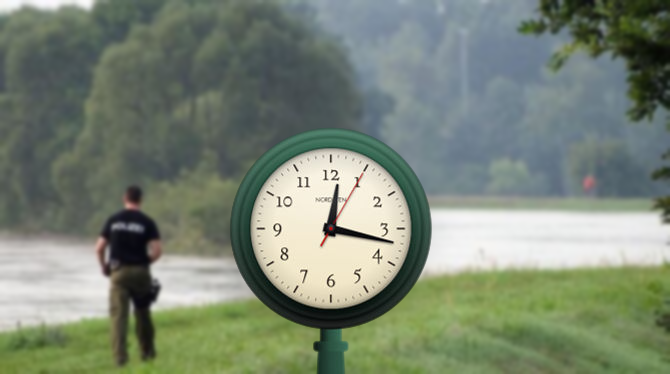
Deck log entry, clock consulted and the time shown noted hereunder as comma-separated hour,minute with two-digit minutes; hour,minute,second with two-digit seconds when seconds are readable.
12,17,05
